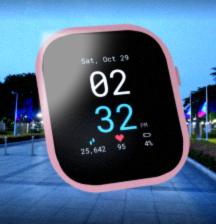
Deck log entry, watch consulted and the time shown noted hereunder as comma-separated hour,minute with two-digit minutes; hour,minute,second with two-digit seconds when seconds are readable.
2,32
